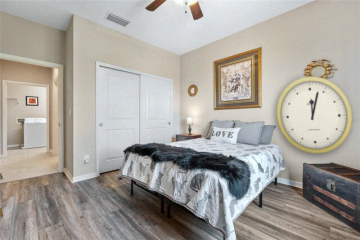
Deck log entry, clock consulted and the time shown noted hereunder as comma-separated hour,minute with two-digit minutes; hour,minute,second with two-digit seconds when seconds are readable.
12,03
